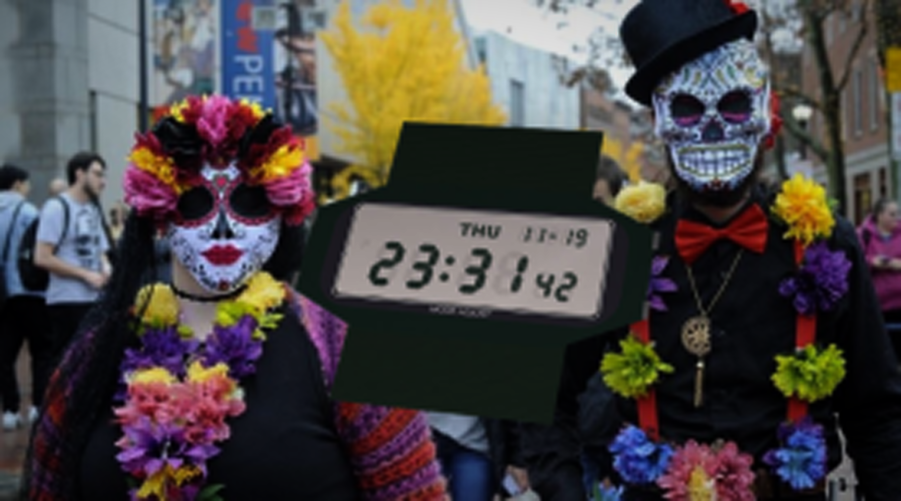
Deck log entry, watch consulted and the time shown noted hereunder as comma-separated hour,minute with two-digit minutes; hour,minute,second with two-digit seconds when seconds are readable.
23,31,42
